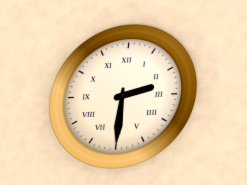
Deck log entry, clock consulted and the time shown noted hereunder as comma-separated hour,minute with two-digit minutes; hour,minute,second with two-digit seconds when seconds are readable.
2,30
